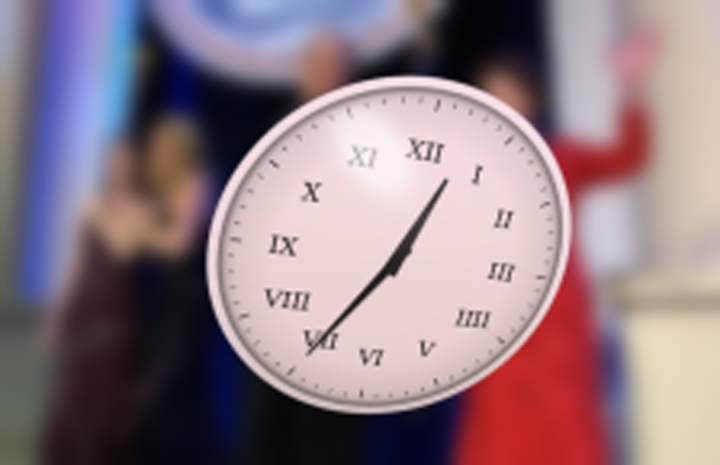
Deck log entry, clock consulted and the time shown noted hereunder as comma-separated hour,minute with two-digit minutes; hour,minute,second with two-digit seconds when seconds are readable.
12,35
